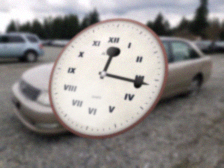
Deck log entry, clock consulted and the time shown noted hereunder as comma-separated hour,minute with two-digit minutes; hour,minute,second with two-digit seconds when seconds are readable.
12,16
